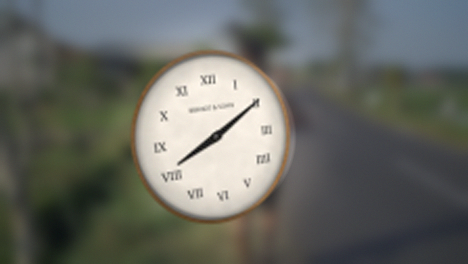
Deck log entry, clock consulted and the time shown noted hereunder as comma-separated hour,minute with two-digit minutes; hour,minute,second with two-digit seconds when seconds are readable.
8,10
